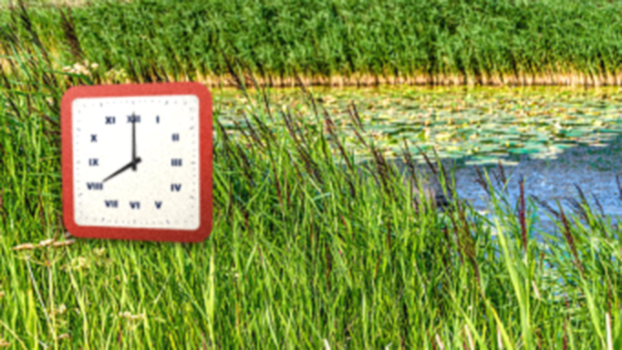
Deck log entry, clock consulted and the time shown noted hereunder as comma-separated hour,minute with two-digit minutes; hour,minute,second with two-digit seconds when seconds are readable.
8,00
